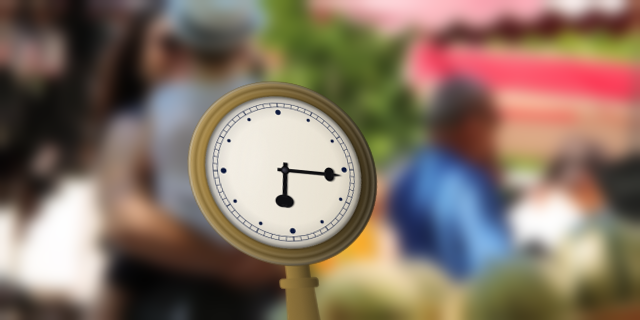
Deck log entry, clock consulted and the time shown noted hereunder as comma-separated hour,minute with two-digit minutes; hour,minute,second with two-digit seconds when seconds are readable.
6,16
